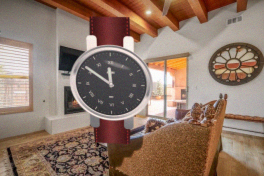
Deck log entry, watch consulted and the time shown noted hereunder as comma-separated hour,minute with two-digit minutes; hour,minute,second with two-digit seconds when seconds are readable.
11,51
